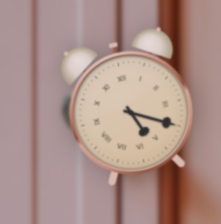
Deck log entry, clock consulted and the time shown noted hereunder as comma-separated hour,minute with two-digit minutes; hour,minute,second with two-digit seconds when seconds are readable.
5,20
